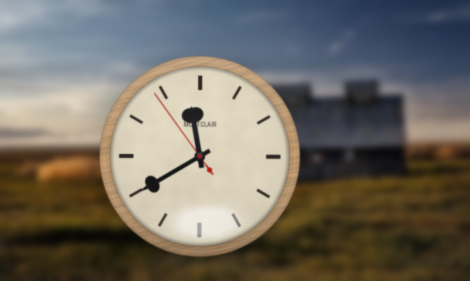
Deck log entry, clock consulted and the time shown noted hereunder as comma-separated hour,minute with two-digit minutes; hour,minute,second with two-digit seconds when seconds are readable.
11,39,54
